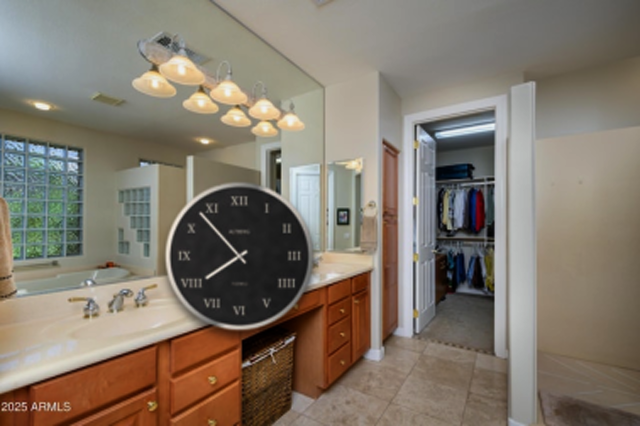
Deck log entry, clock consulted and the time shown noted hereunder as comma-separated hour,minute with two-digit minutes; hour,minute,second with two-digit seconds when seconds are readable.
7,53
